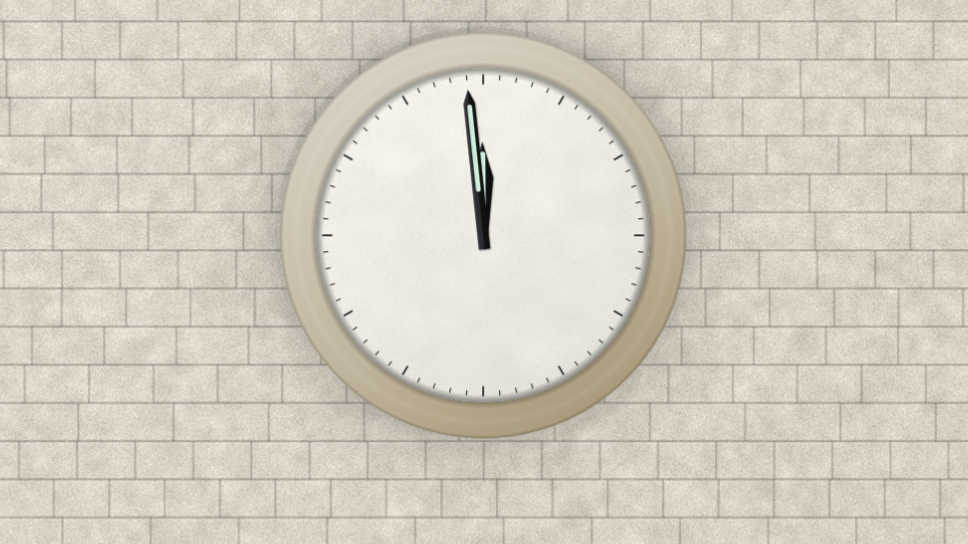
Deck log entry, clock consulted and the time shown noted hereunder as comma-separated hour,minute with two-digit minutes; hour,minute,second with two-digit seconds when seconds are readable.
11,59
